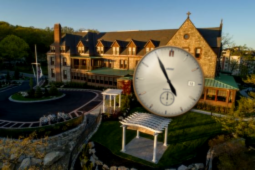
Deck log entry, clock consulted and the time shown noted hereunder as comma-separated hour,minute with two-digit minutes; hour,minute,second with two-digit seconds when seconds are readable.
4,55
